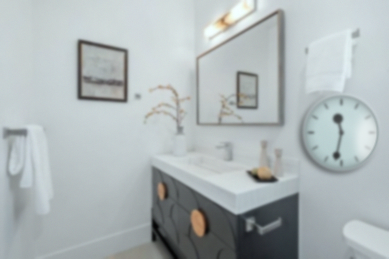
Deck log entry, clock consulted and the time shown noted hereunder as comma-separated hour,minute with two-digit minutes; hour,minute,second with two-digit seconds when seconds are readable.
11,32
